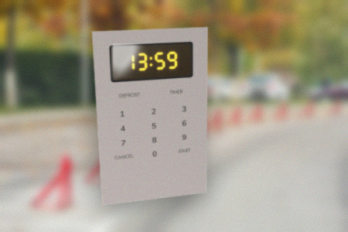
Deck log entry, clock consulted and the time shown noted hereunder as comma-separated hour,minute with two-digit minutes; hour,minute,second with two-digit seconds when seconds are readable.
13,59
